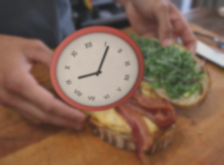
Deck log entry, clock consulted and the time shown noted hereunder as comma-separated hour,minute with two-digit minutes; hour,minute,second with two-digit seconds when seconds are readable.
9,06
